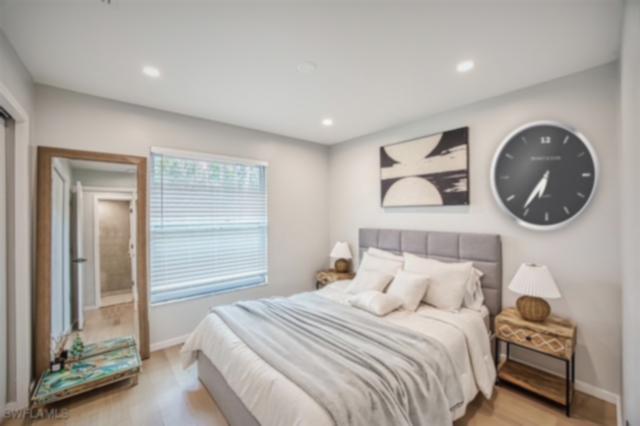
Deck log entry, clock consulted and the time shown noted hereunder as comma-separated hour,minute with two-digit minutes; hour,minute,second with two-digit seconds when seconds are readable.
6,36
